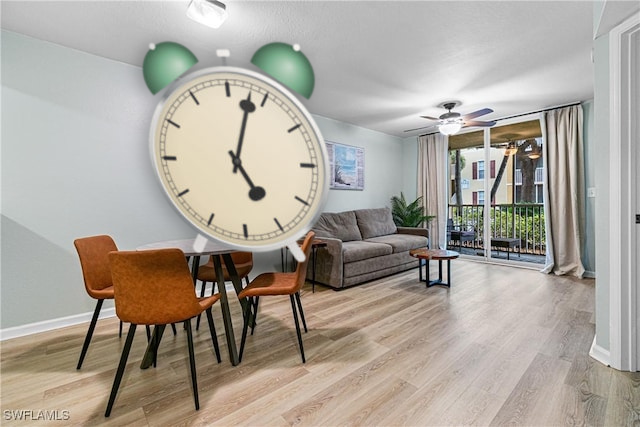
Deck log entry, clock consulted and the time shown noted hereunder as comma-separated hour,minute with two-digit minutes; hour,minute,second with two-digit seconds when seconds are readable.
5,03
